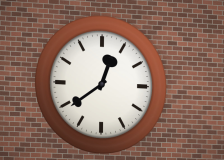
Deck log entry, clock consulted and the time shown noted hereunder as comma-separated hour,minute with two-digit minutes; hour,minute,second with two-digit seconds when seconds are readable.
12,39
